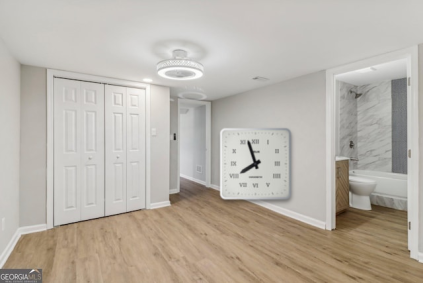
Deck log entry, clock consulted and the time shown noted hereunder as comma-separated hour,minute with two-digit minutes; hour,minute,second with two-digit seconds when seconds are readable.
7,57
